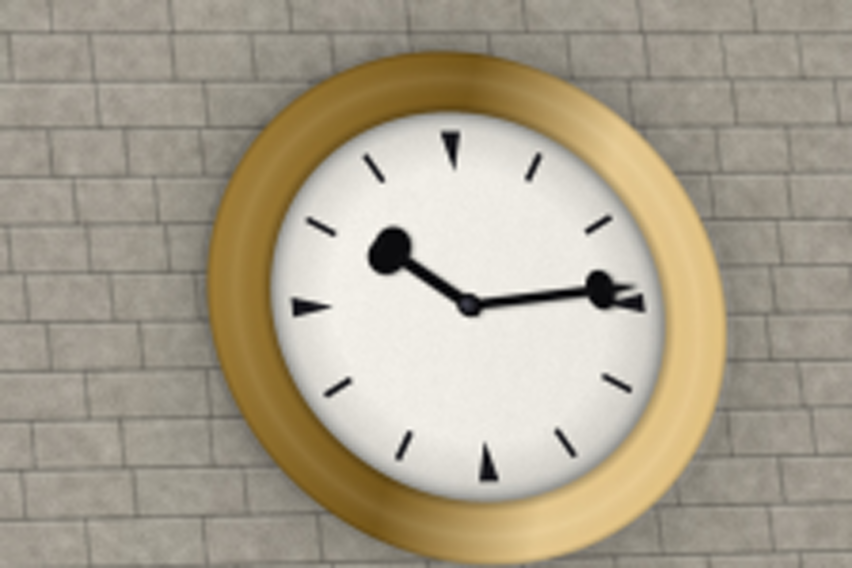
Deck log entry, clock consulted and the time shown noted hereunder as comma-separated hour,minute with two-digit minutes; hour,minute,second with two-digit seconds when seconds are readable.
10,14
